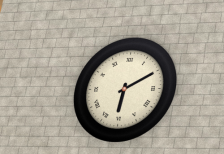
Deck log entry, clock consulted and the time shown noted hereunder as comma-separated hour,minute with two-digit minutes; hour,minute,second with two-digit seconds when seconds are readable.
6,10
